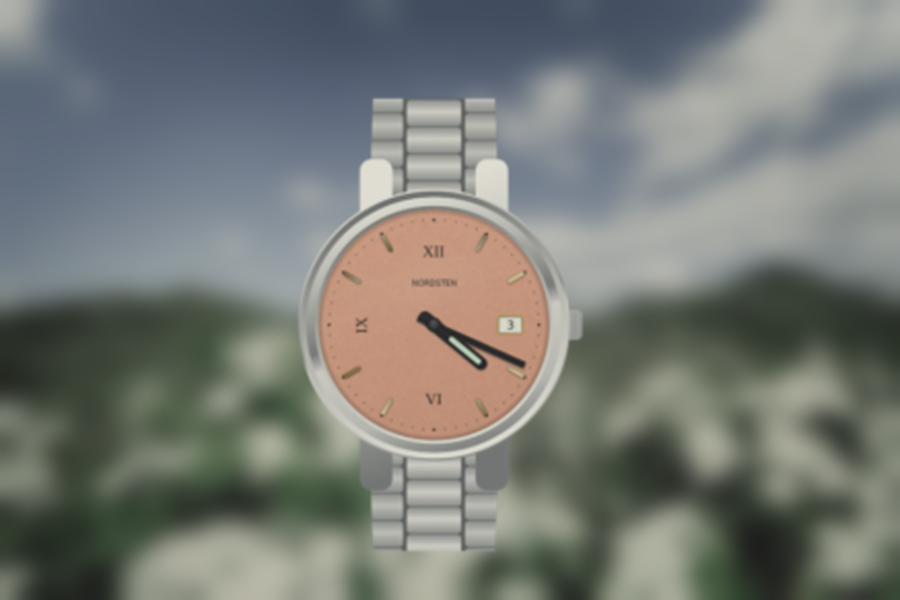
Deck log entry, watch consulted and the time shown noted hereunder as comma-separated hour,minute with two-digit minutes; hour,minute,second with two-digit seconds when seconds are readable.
4,19
